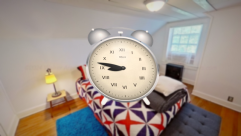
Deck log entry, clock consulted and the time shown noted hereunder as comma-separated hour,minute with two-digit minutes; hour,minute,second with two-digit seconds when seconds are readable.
8,47
